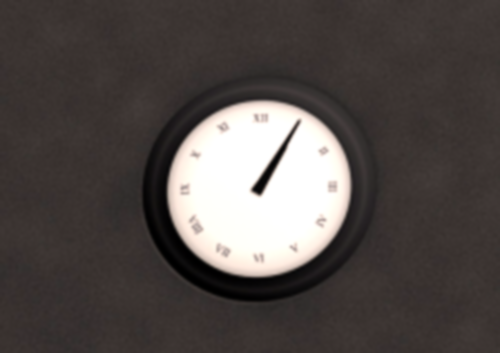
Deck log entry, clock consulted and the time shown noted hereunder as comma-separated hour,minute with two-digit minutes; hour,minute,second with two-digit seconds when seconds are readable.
1,05
